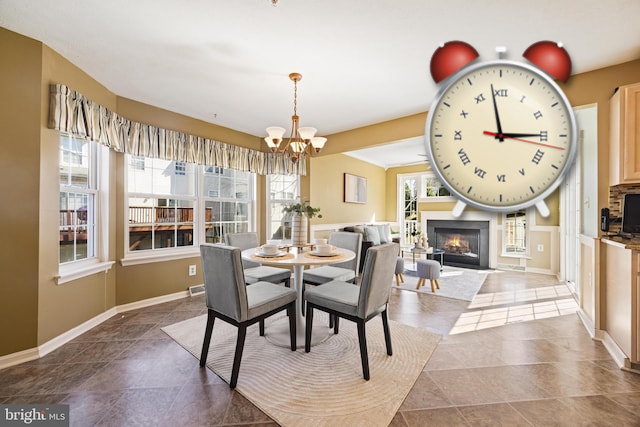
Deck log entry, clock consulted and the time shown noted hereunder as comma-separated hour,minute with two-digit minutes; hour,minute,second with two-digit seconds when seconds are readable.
2,58,17
